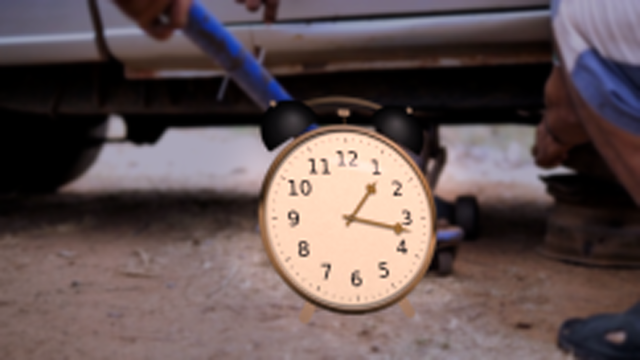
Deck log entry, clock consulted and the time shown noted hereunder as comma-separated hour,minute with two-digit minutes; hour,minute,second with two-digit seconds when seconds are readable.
1,17
